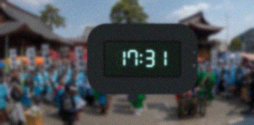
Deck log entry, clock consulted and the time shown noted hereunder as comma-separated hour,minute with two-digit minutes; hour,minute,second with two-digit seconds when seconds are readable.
17,31
